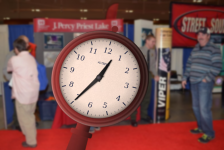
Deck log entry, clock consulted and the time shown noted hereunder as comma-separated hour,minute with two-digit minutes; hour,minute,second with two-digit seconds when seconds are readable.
12,35
